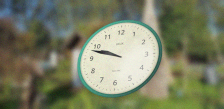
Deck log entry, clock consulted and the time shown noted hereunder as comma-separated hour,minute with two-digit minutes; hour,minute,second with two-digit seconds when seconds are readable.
9,48
